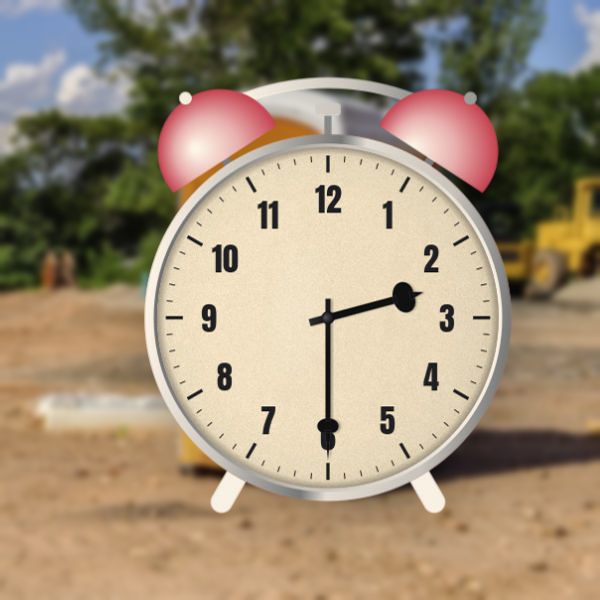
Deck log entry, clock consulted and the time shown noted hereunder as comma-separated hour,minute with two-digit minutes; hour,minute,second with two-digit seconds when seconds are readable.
2,30
